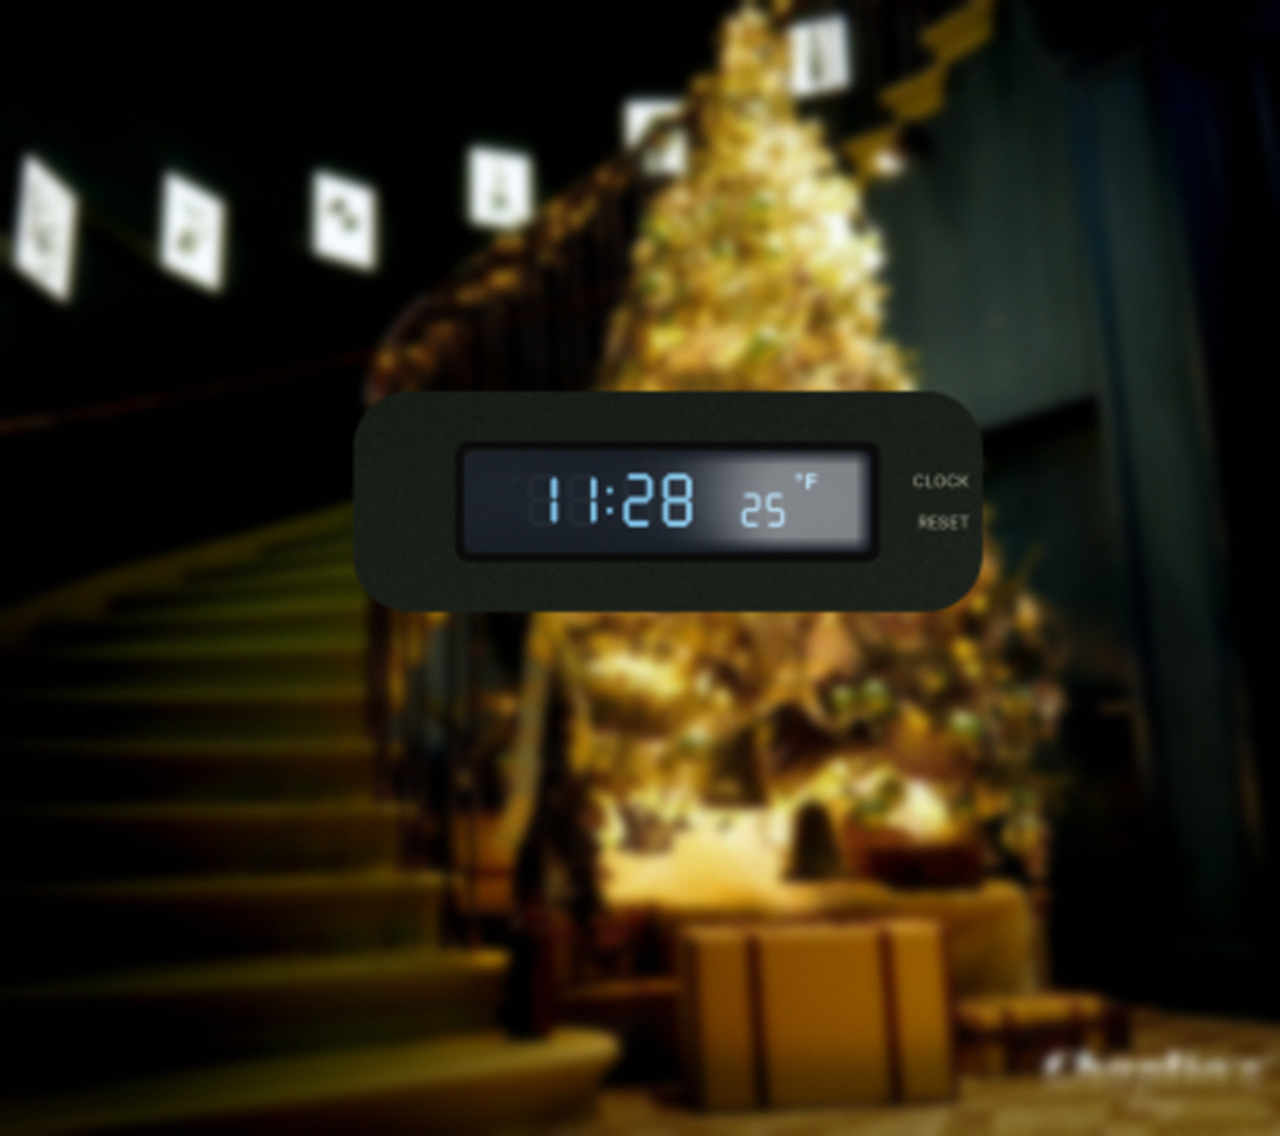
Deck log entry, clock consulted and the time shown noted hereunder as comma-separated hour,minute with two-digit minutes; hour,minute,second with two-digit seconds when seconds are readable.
11,28
